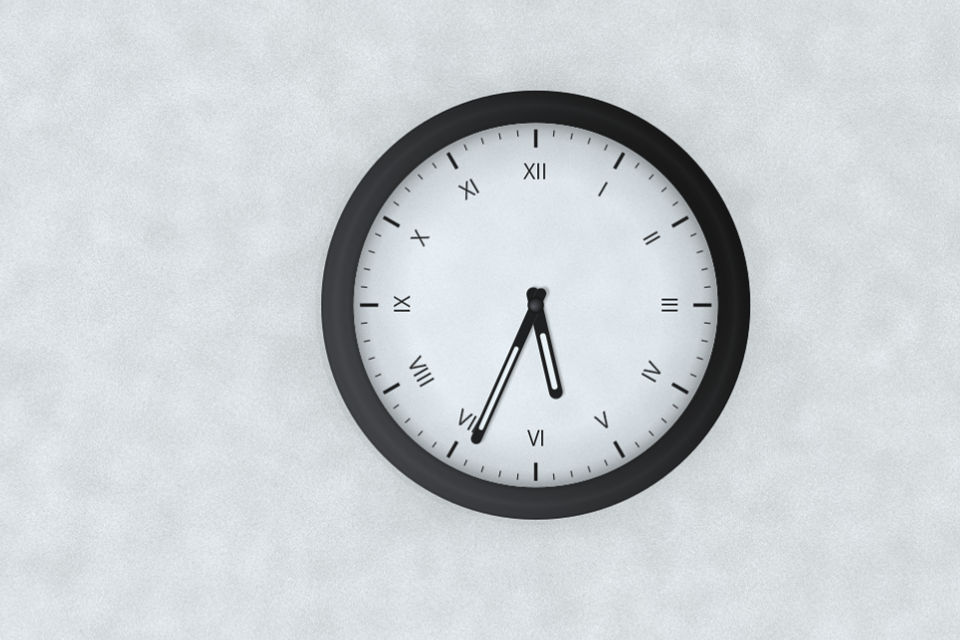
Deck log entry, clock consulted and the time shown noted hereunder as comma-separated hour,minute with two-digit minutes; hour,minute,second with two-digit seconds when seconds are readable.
5,34
